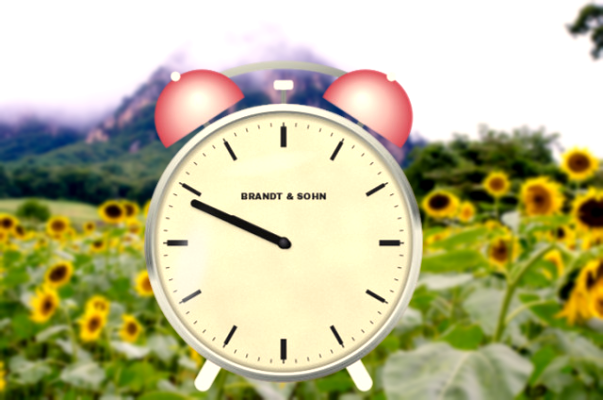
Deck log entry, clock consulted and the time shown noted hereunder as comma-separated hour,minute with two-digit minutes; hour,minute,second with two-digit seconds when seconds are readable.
9,49
